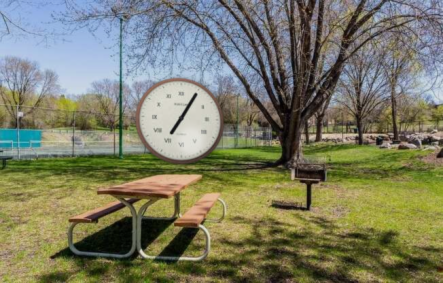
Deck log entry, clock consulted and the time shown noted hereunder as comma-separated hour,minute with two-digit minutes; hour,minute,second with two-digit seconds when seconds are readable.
7,05
